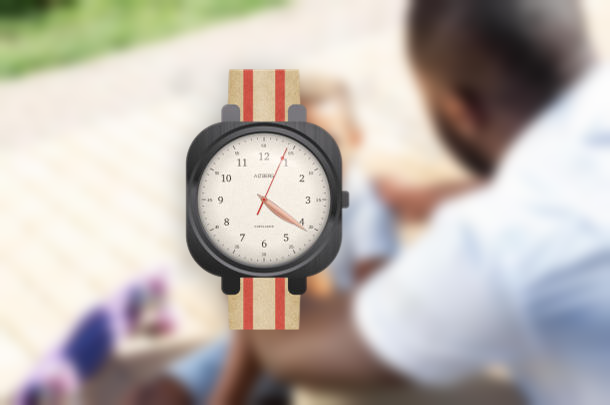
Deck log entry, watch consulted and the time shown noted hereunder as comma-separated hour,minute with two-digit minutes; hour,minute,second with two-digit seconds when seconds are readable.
4,21,04
